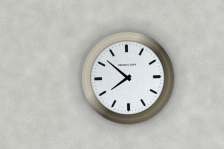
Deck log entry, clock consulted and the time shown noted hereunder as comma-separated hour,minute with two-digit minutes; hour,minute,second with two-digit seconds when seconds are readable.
7,52
